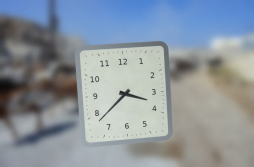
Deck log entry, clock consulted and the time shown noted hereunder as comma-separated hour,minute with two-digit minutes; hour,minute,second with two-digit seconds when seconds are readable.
3,38
